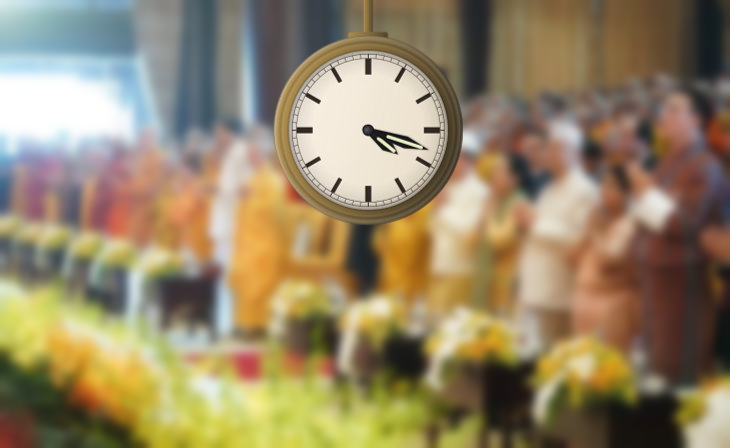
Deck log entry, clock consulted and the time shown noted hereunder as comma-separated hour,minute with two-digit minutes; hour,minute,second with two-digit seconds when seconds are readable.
4,18
